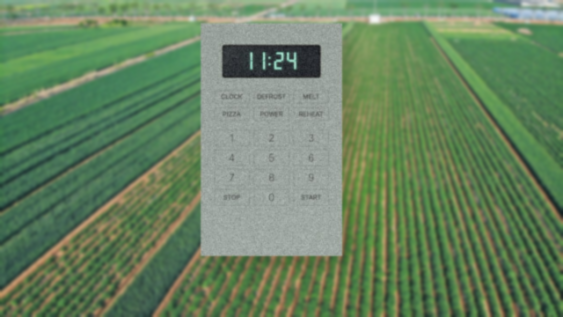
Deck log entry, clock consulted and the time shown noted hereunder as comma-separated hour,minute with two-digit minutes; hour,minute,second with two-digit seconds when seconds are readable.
11,24
